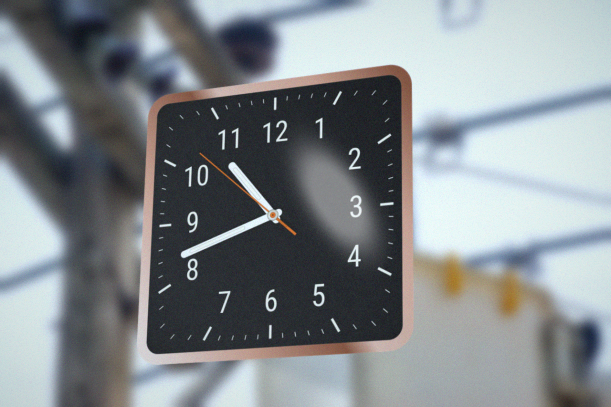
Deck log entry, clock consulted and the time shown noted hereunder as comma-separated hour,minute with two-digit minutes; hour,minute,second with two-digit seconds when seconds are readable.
10,41,52
